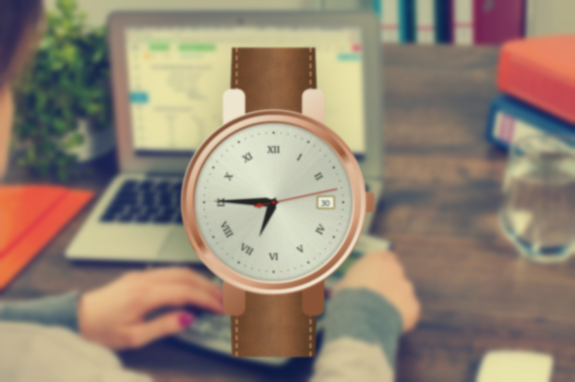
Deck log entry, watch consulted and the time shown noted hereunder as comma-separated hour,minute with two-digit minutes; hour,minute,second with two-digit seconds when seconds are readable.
6,45,13
